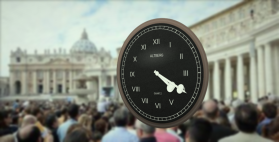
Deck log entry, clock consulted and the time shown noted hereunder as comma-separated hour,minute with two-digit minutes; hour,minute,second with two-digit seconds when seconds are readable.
4,20
